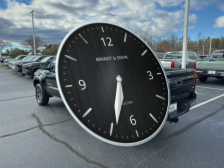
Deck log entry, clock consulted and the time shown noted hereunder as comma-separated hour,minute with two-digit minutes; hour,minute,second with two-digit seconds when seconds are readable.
6,34
